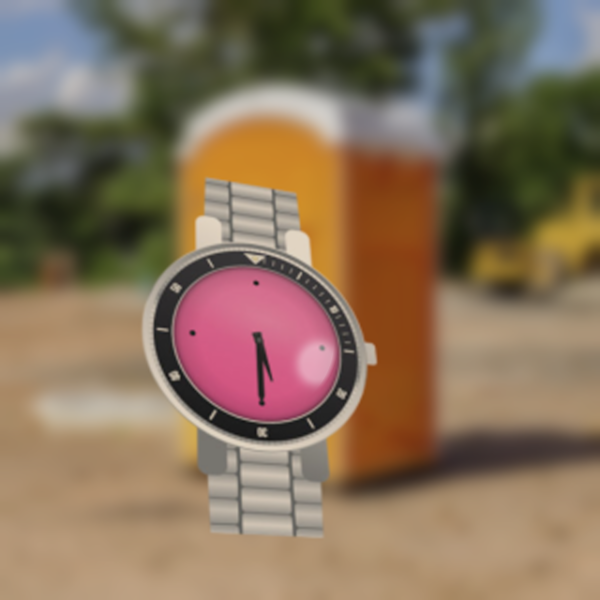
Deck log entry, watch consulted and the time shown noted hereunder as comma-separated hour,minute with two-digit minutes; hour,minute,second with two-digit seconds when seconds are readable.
5,30
